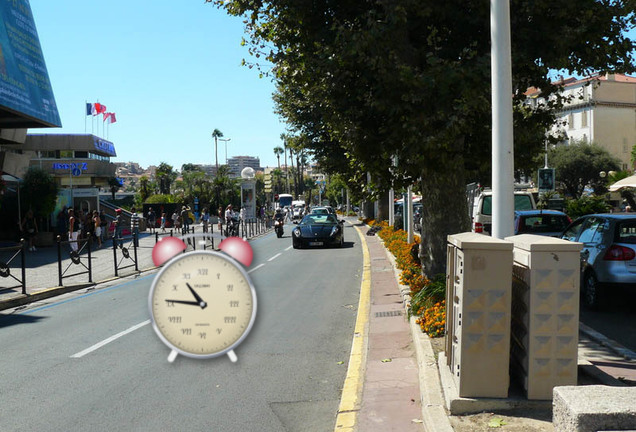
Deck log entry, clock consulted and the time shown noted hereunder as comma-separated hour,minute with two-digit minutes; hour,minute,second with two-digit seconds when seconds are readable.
10,46
